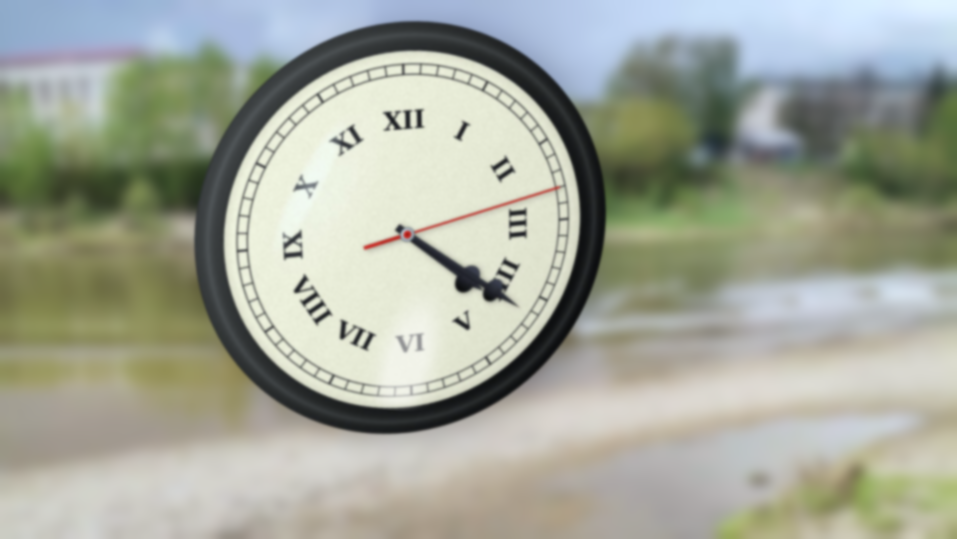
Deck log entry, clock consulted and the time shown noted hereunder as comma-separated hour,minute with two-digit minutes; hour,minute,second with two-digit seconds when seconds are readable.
4,21,13
